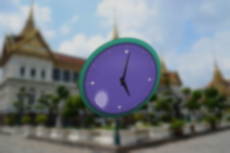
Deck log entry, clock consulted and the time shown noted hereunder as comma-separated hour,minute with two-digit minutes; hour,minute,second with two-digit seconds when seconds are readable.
5,01
